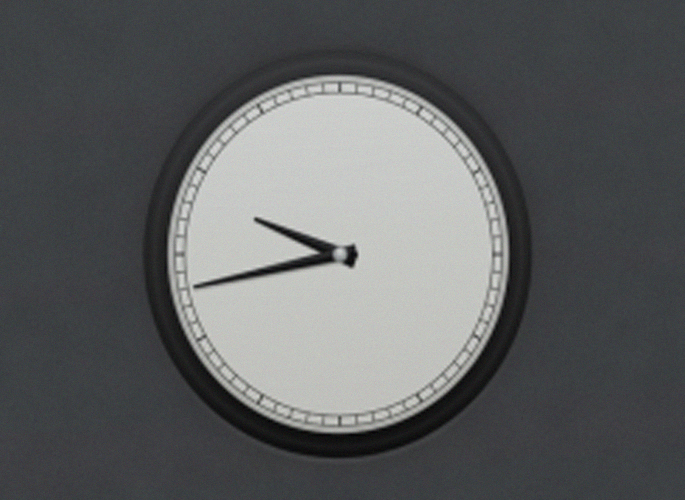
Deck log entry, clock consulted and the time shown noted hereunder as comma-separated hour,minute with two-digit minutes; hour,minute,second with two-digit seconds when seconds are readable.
9,43
